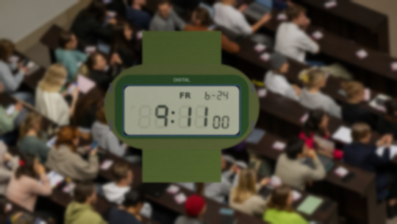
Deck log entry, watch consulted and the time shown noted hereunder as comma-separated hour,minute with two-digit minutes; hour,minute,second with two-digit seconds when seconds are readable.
9,11,00
